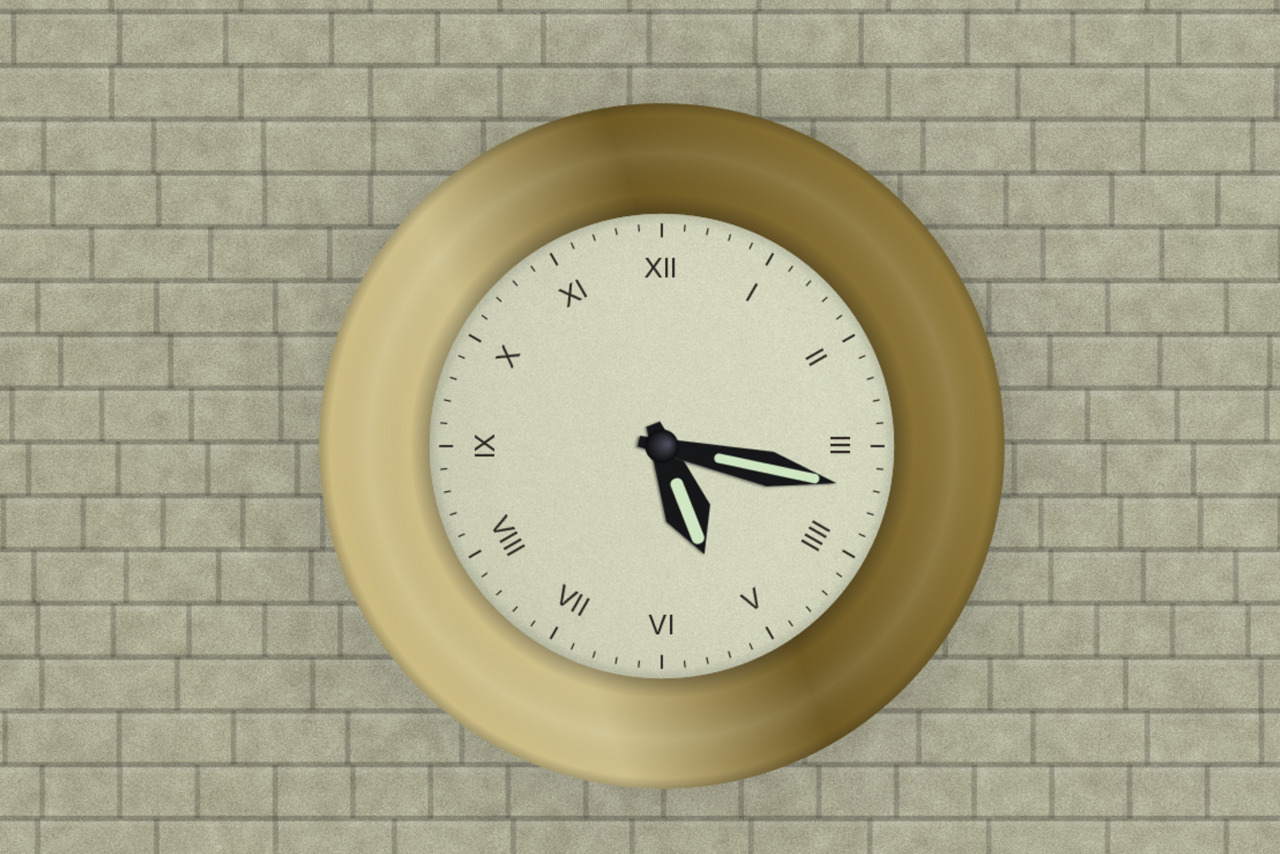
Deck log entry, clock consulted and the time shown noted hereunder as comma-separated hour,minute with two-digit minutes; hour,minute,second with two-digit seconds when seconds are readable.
5,17
